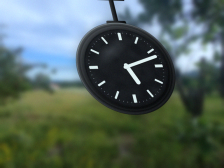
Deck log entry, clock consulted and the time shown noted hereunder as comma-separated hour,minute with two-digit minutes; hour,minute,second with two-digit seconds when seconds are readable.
5,12
